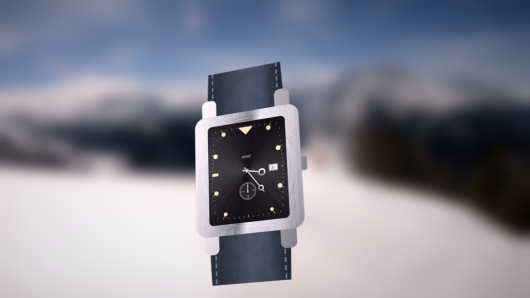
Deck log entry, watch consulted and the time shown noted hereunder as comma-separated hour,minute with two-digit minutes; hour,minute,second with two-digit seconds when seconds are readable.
3,24
